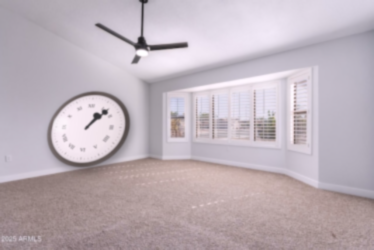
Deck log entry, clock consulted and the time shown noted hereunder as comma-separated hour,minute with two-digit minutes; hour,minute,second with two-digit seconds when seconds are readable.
1,07
